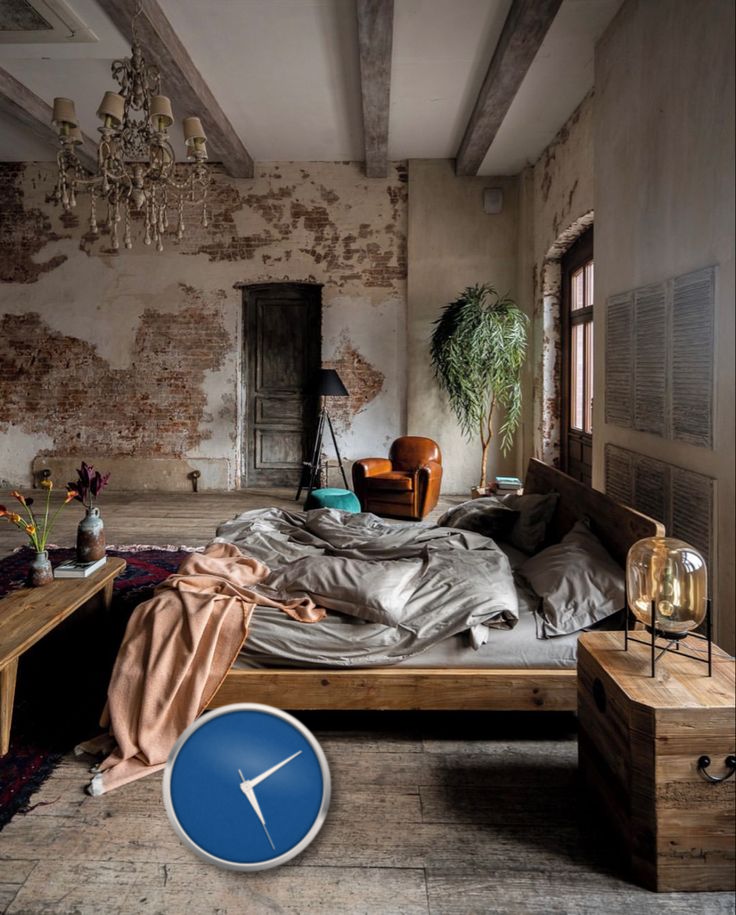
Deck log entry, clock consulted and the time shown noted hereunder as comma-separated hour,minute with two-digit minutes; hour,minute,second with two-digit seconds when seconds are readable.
5,09,26
